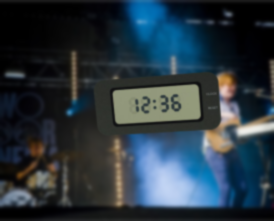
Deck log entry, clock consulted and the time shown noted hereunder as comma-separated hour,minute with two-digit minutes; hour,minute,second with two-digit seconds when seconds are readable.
12,36
